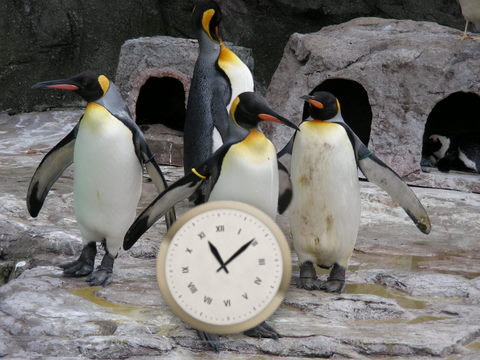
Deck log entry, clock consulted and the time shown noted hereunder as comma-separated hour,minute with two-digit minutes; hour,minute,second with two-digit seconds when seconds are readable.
11,09
